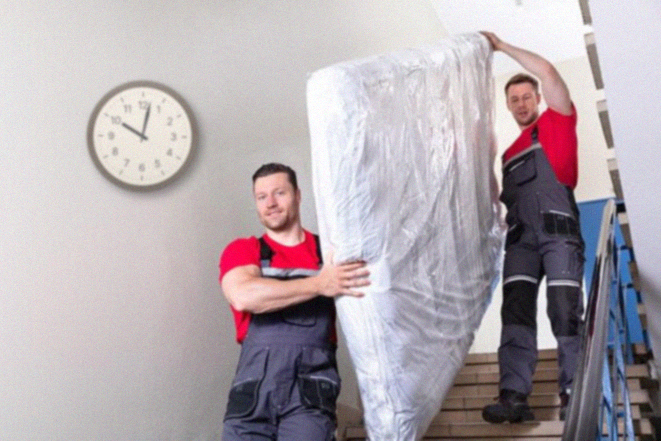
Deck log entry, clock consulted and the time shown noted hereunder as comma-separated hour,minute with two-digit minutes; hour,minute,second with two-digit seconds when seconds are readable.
10,02
